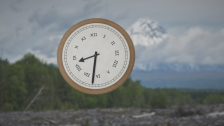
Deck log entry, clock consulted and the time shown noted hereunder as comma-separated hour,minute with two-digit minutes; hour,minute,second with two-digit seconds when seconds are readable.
8,32
